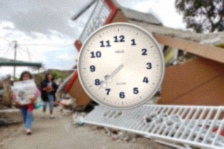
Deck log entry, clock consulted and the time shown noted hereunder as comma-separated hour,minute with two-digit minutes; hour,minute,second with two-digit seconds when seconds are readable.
7,38
